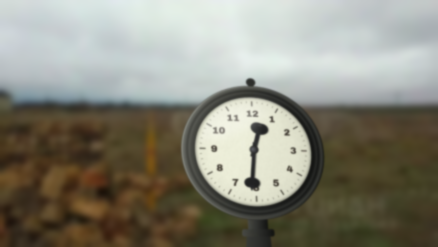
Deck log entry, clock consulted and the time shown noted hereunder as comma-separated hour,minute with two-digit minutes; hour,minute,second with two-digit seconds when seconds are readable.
12,31
